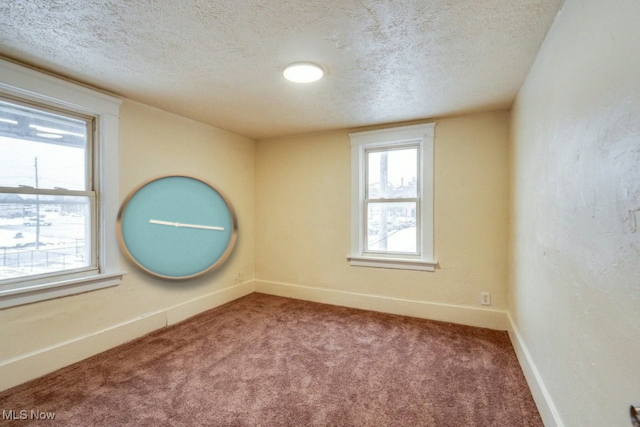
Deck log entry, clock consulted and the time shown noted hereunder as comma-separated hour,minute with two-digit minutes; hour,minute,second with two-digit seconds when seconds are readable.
9,16
